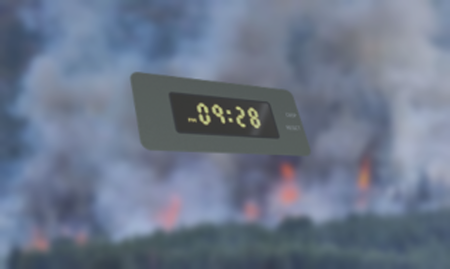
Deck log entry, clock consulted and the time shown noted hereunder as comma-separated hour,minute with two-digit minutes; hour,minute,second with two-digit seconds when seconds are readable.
9,28
